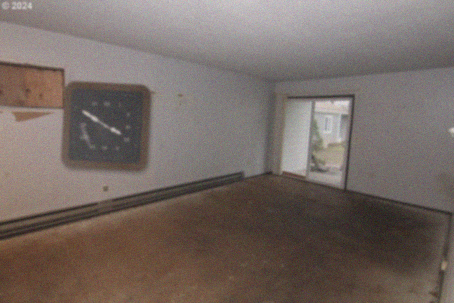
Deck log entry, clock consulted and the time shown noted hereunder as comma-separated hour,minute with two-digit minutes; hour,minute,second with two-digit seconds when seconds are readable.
3,50
